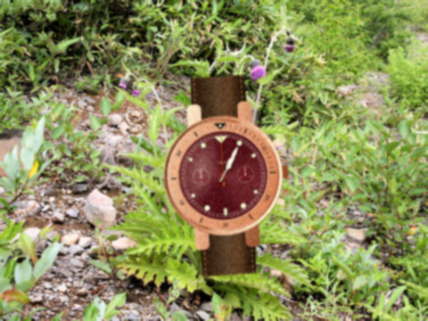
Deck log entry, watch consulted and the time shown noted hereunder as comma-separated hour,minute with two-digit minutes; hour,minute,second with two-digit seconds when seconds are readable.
1,05
